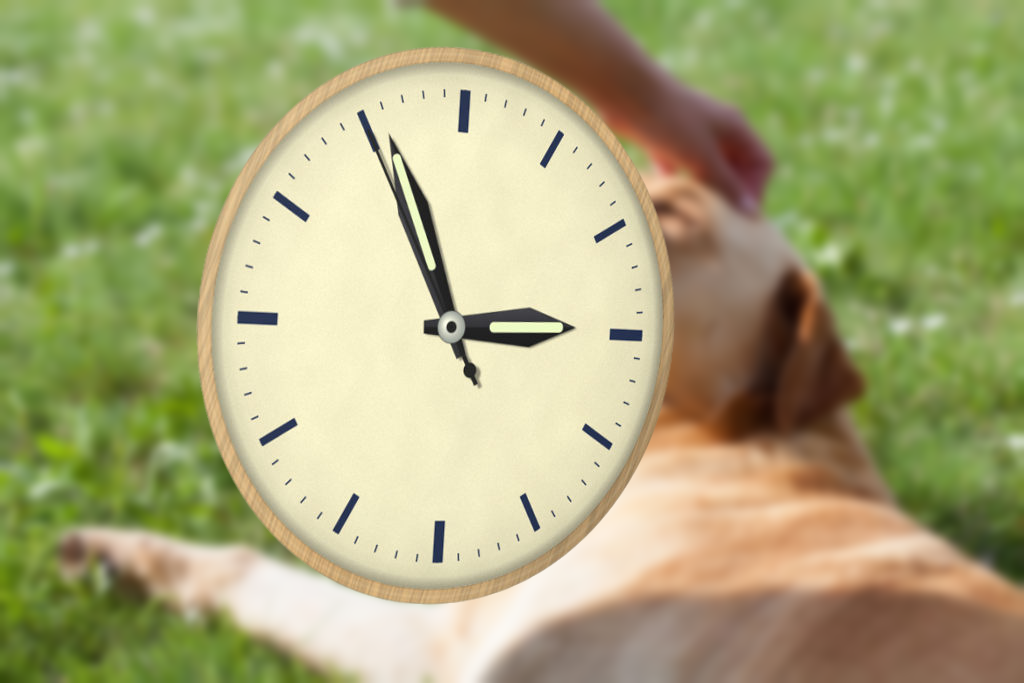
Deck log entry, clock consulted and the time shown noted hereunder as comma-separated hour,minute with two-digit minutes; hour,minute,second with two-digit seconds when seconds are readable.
2,55,55
